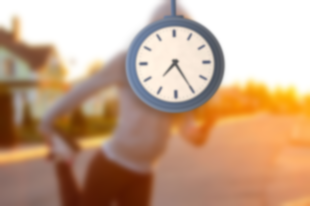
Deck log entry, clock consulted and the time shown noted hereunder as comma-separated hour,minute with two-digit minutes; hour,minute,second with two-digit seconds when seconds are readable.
7,25
